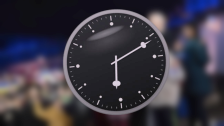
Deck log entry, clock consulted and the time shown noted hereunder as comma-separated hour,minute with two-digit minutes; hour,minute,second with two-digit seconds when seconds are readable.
6,11
